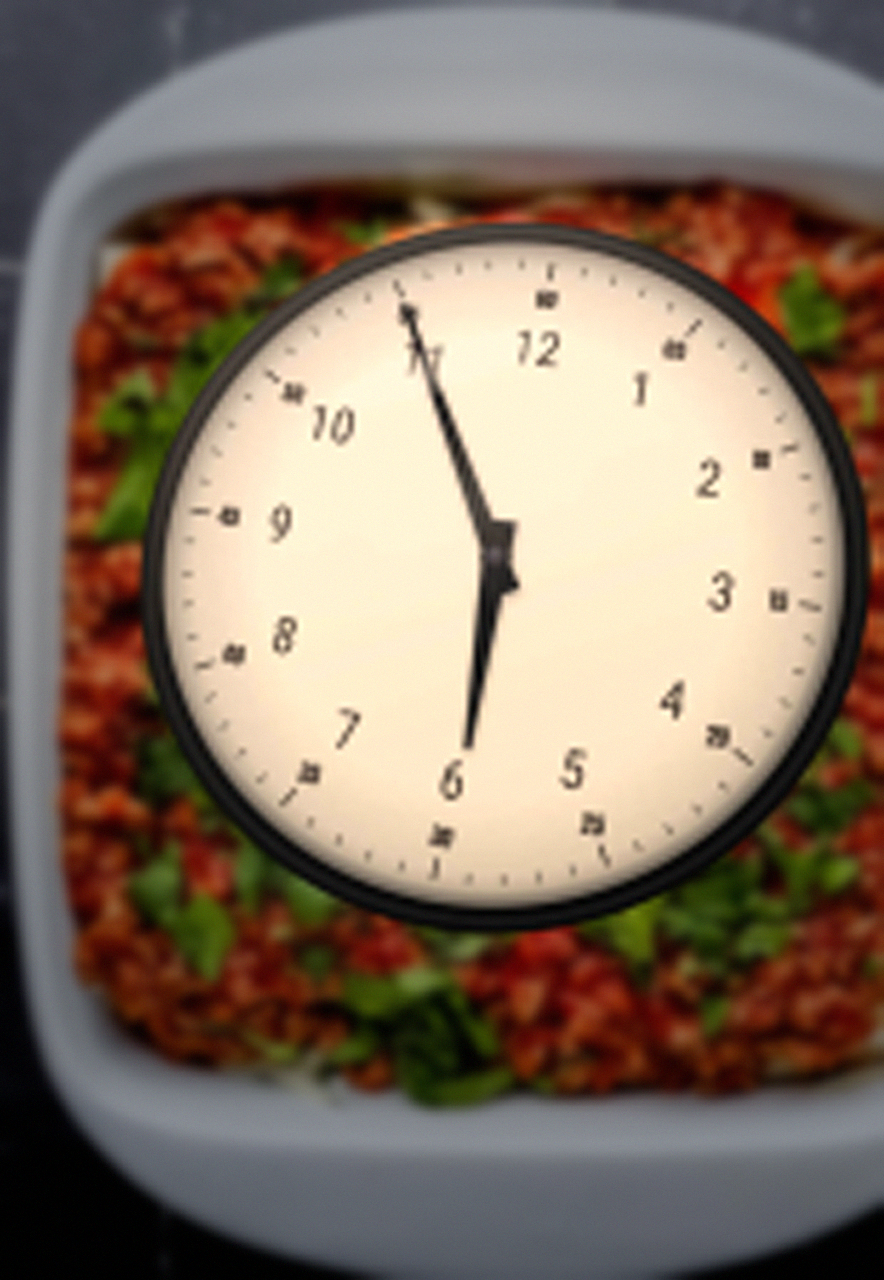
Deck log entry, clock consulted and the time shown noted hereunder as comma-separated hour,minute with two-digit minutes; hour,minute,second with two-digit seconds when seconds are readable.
5,55
